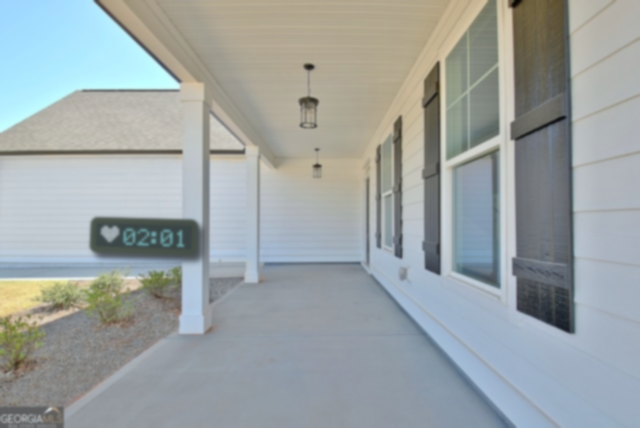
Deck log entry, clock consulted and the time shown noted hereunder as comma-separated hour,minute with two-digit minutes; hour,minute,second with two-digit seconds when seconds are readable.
2,01
